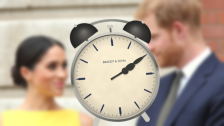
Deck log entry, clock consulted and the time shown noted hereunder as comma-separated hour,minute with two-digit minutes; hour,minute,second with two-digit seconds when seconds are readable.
2,10
